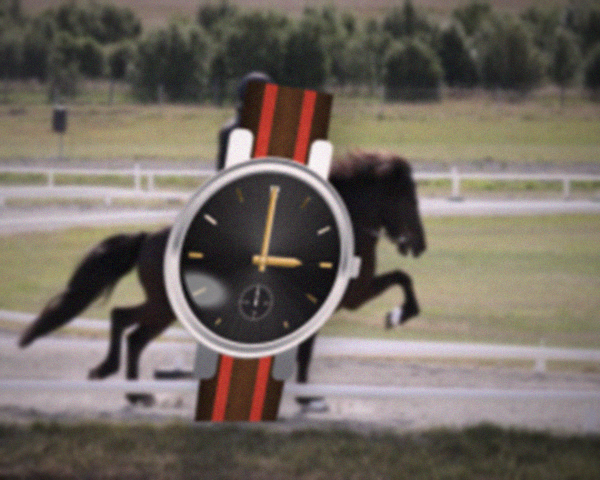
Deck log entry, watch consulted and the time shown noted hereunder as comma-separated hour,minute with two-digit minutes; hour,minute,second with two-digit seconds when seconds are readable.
3,00
